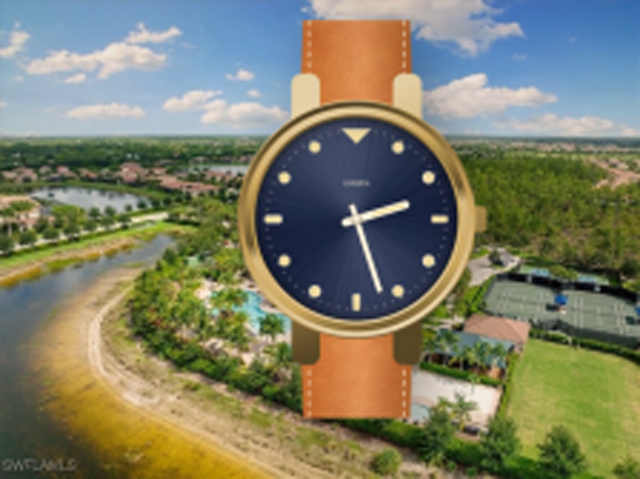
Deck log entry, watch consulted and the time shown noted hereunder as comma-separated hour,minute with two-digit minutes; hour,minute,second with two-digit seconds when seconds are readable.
2,27
